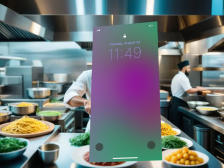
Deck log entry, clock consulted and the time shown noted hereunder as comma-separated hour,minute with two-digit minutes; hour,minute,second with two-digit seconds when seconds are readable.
11,49
